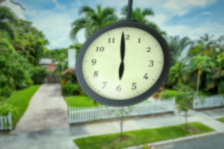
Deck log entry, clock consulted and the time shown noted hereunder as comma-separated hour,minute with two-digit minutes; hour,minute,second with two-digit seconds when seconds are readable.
5,59
